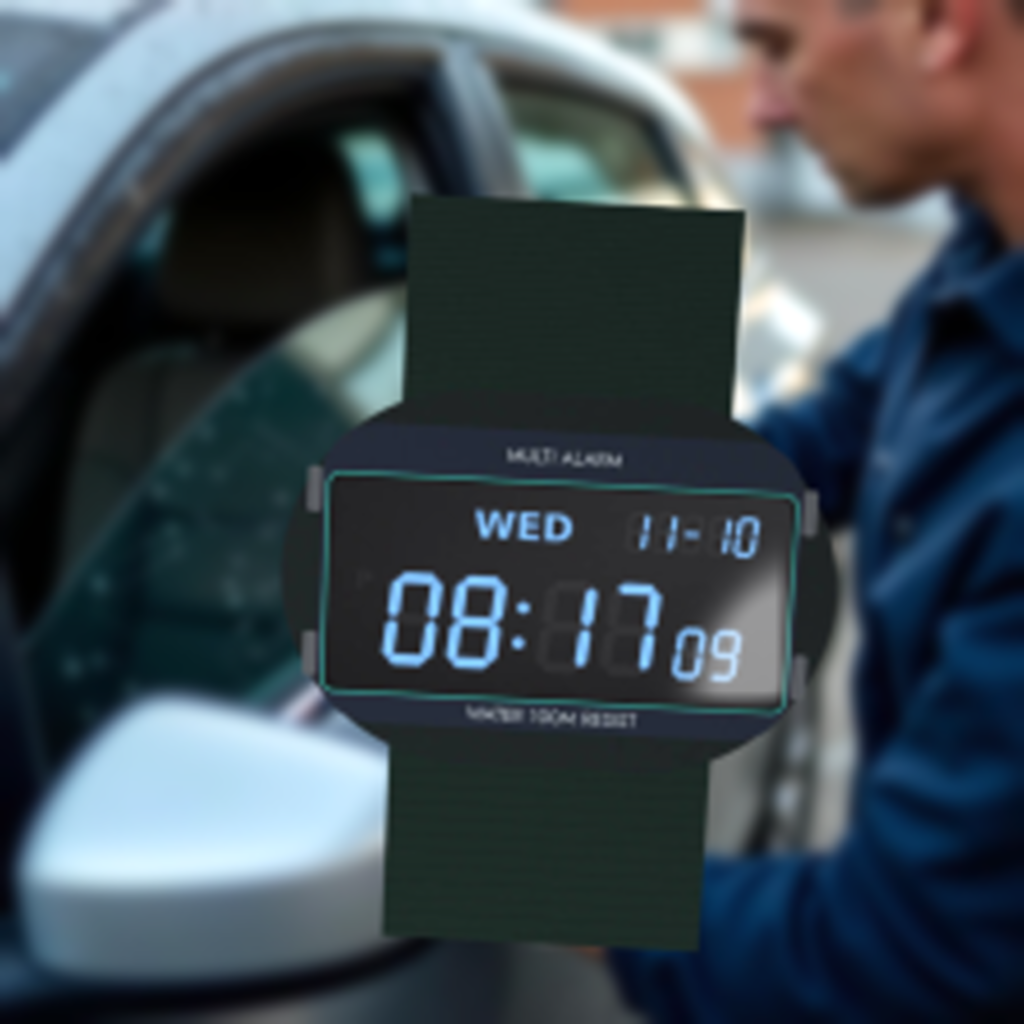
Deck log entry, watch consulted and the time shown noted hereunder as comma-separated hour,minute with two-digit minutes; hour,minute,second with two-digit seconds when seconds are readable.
8,17,09
